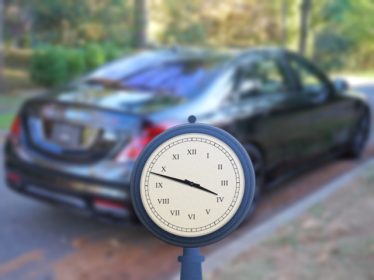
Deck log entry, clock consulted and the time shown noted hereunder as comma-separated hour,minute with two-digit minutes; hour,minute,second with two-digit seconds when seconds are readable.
3,48
